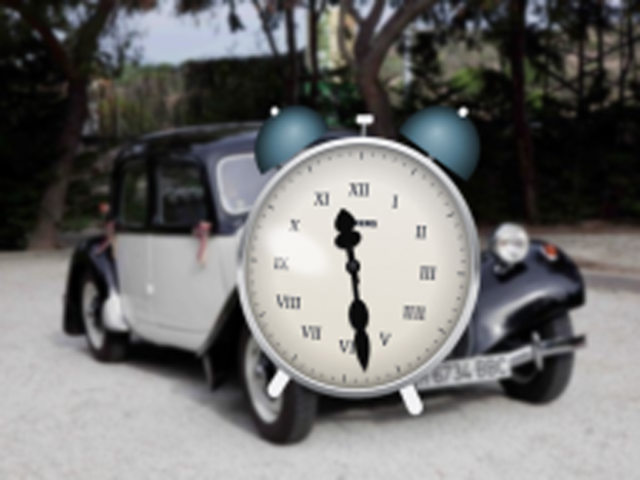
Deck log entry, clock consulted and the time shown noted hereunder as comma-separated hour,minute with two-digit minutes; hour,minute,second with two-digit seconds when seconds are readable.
11,28
